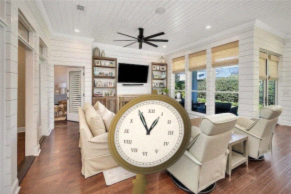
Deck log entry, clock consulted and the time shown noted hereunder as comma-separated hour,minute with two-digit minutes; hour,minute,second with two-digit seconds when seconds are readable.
12,55
